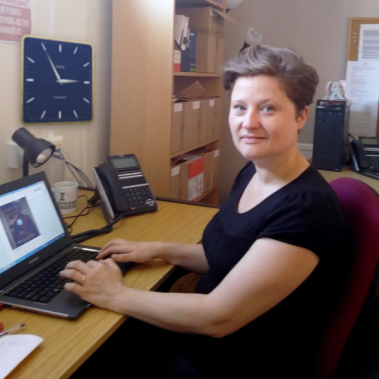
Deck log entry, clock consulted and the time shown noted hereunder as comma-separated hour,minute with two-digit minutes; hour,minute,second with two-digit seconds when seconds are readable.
2,55
